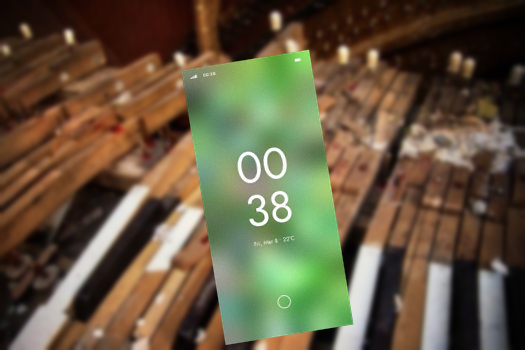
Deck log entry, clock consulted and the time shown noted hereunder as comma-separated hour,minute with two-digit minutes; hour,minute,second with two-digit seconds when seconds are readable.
0,38
